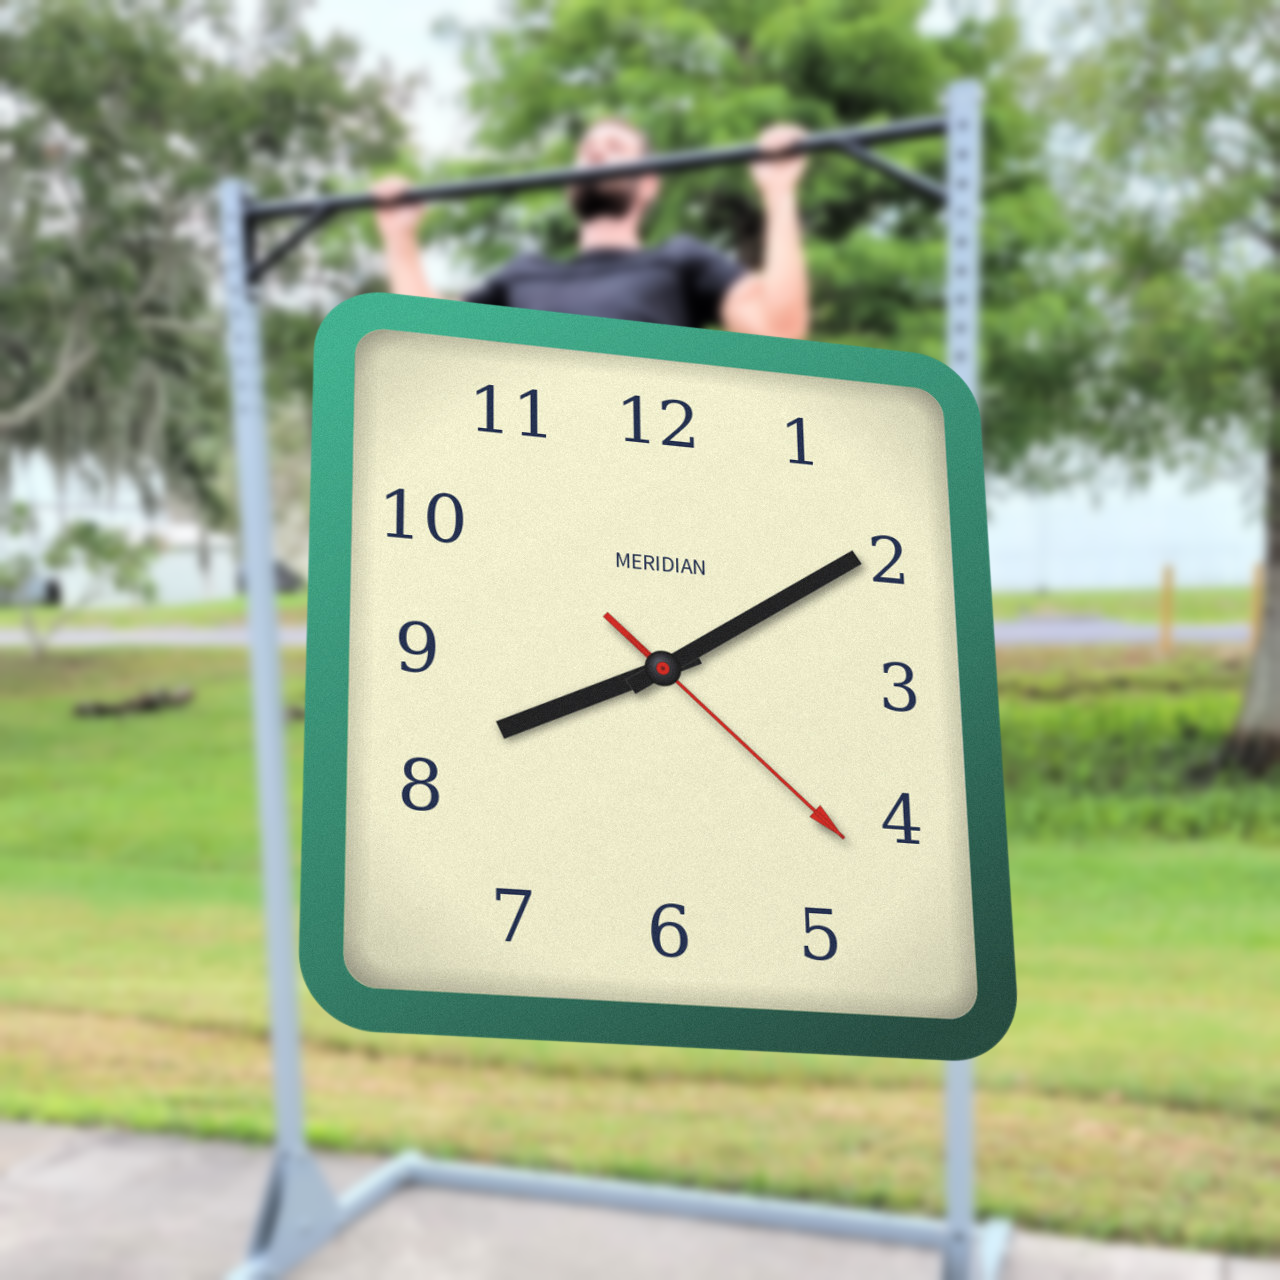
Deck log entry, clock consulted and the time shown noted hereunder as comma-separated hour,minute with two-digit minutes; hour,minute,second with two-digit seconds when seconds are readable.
8,09,22
